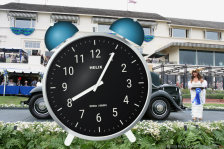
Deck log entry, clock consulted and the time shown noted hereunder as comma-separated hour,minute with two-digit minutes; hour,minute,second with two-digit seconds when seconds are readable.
8,05
